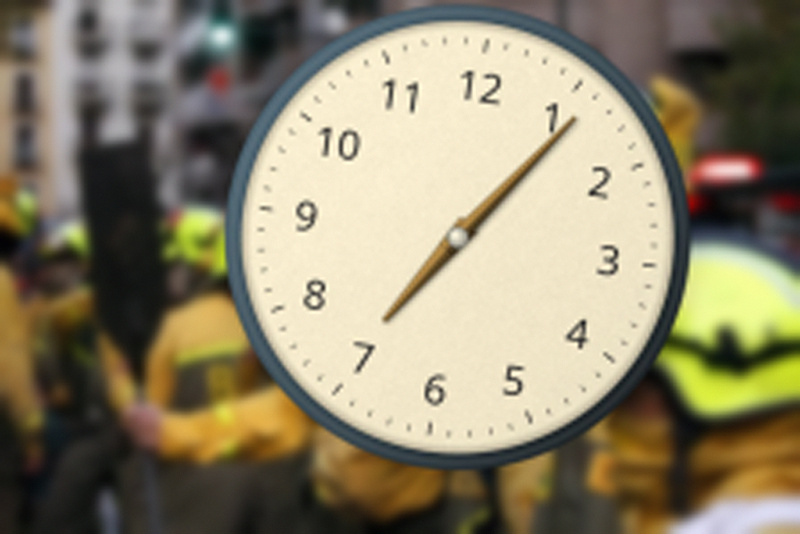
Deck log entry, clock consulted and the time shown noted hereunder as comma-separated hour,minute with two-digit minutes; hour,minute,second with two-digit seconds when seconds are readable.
7,06
